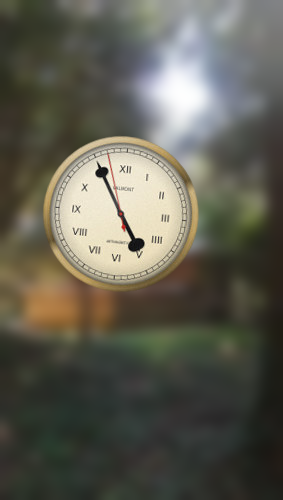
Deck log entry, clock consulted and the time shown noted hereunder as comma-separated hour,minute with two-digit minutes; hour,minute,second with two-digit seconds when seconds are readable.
4,54,57
